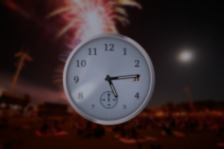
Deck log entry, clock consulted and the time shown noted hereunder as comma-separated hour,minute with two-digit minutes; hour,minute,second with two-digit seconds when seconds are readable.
5,14
